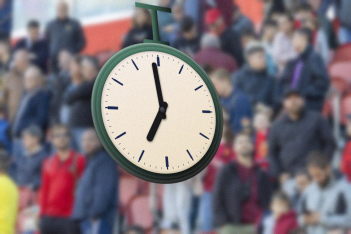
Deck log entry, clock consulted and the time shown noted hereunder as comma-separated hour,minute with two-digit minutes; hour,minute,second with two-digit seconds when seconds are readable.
6,59
